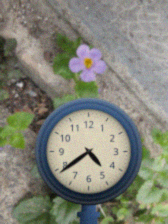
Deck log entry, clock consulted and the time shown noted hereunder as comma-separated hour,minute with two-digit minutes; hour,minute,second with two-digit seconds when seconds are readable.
4,39
